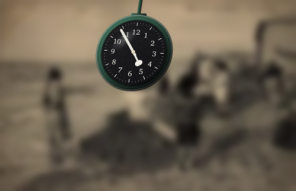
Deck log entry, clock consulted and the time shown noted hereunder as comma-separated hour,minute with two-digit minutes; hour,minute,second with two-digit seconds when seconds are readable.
4,54
